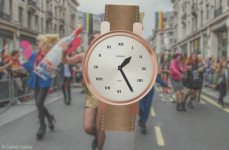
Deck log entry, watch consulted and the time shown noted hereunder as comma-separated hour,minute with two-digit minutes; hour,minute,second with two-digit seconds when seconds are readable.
1,25
